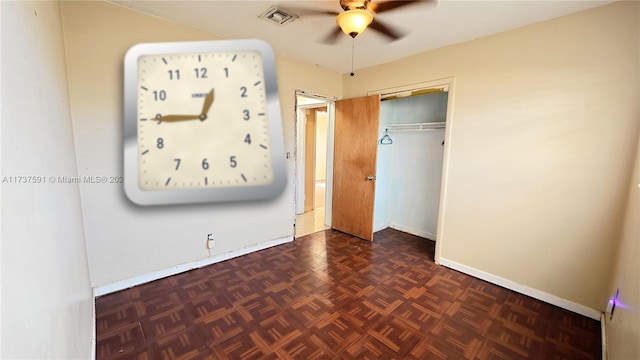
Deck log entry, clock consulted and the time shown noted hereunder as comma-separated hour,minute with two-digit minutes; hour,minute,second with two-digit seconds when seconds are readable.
12,45
